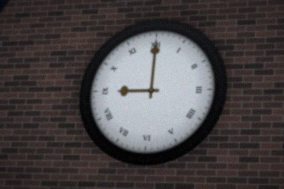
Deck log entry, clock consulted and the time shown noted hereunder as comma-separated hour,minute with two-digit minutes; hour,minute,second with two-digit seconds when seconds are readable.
9,00
